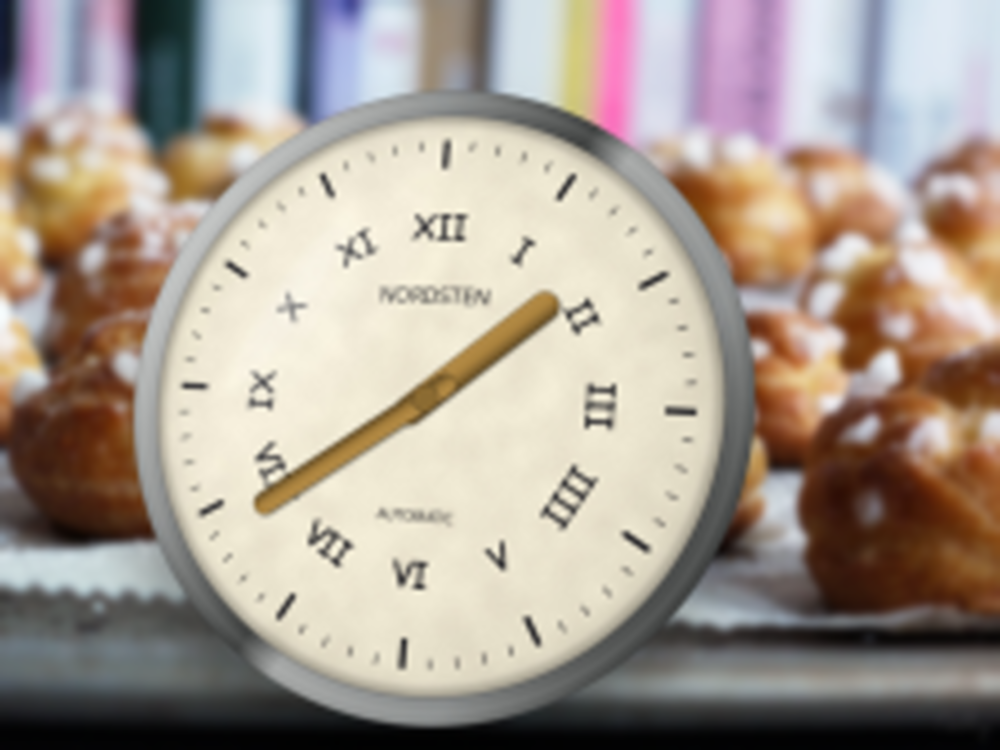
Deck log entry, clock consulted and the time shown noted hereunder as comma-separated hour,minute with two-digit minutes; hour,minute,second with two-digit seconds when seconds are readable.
1,39
